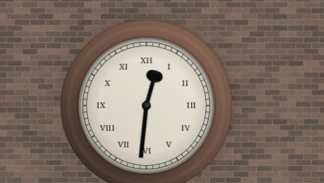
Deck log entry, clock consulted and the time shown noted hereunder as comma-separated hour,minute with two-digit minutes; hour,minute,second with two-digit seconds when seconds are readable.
12,31
